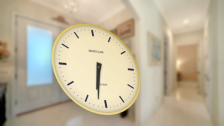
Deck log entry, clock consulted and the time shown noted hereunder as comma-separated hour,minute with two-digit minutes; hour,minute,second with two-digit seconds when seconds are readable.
6,32
